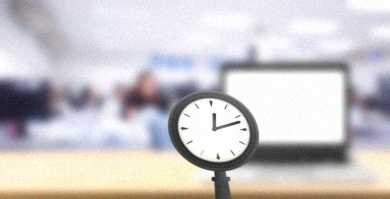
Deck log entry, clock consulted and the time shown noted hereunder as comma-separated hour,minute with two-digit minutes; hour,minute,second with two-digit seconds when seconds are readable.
12,12
